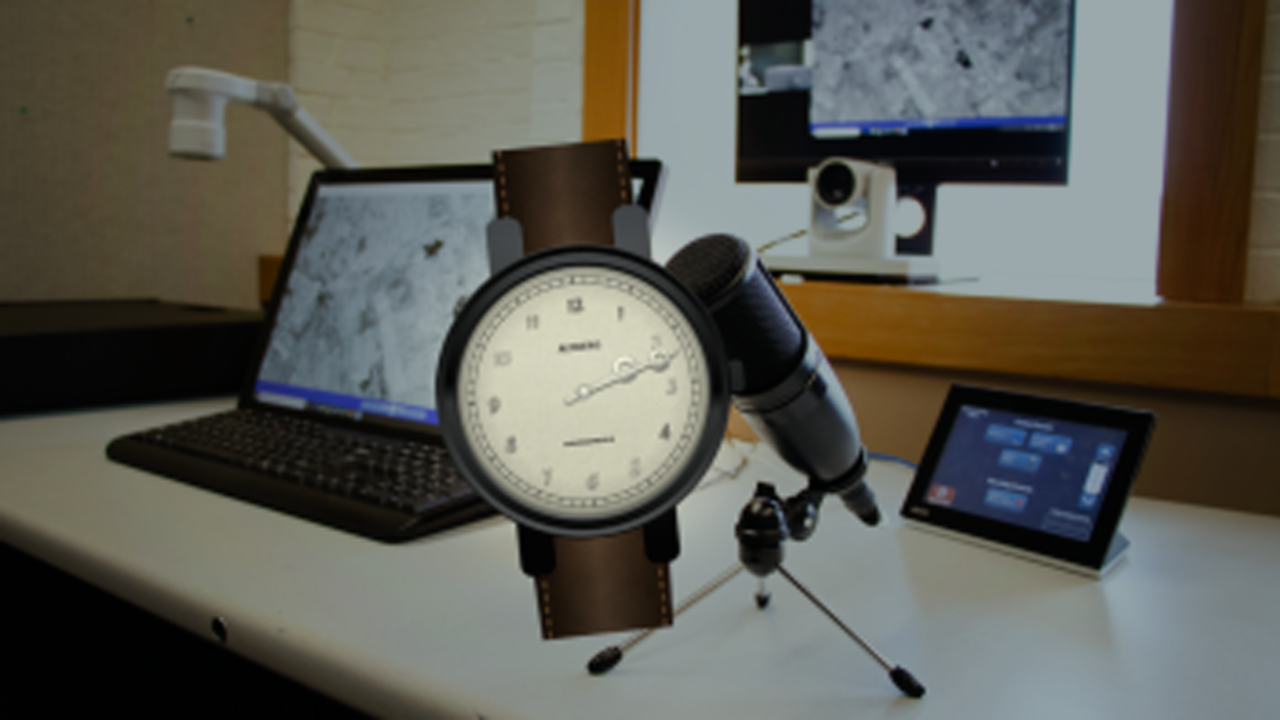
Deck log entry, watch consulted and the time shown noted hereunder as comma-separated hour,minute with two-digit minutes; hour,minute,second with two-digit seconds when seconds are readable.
2,12
